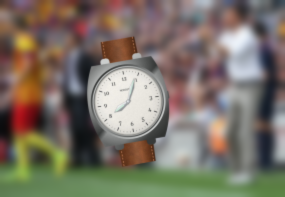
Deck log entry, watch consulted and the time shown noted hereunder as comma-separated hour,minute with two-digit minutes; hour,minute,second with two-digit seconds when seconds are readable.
8,04
